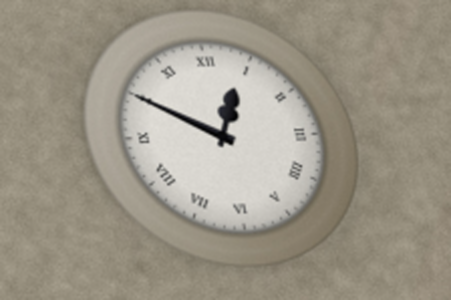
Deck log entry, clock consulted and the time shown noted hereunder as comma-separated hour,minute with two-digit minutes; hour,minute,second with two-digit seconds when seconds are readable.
12,50
